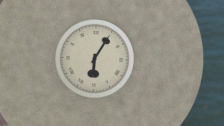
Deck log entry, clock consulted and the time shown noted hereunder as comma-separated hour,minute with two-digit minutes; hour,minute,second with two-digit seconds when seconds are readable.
6,05
